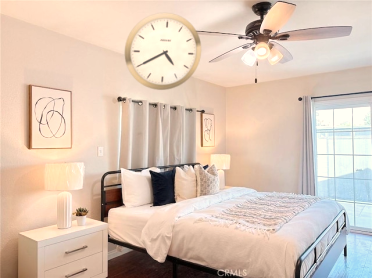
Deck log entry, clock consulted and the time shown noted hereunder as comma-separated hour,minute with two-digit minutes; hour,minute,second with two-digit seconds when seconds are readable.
4,40
